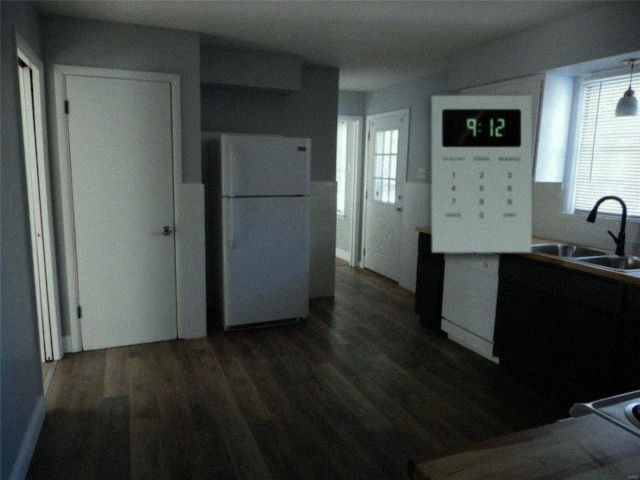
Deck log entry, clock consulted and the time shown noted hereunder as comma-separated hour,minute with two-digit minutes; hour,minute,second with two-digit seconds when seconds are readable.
9,12
